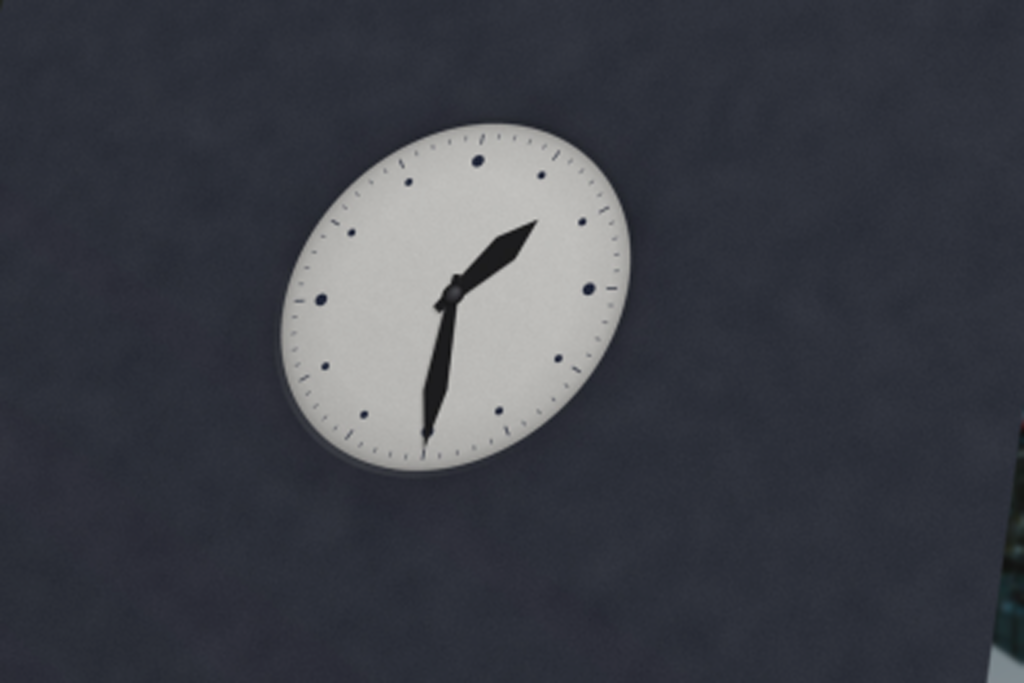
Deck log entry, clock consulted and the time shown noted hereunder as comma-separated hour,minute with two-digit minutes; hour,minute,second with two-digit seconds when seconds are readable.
1,30
